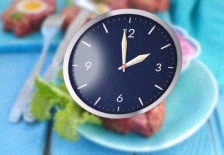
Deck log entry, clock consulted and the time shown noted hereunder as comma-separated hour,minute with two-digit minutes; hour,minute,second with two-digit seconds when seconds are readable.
1,59
